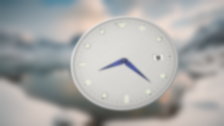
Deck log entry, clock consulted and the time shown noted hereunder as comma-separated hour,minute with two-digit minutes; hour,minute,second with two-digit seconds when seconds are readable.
8,23
